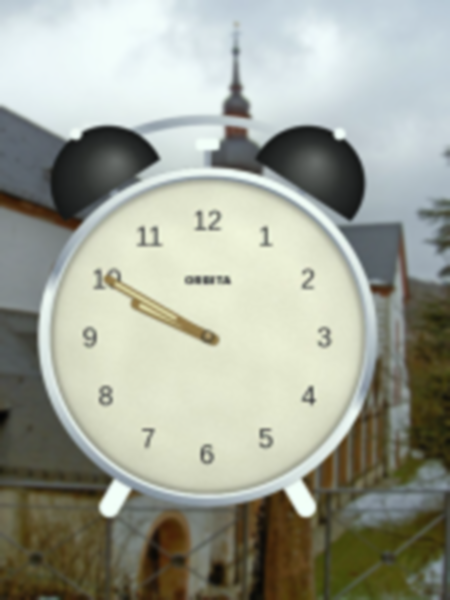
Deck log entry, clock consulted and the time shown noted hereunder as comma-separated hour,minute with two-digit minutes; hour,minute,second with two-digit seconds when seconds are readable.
9,50
